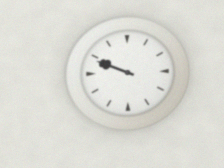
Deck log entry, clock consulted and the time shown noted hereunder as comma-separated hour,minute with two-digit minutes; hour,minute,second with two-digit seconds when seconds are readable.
9,49
